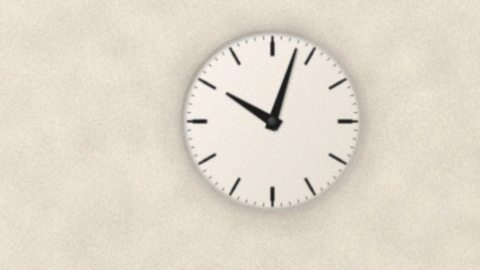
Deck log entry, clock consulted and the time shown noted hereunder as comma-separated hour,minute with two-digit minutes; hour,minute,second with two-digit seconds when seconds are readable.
10,03
